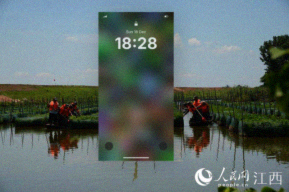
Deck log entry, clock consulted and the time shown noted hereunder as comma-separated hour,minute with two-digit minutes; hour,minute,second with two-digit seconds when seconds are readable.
18,28
